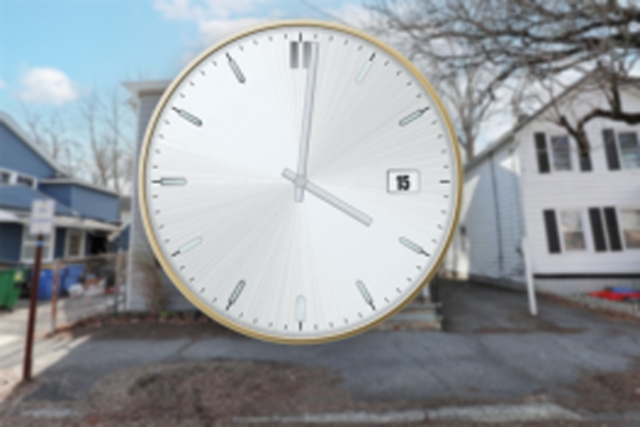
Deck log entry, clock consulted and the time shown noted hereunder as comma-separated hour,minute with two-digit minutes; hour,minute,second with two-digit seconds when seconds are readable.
4,01
